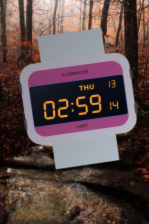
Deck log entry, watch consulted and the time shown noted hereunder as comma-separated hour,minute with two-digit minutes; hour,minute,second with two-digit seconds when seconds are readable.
2,59,14
